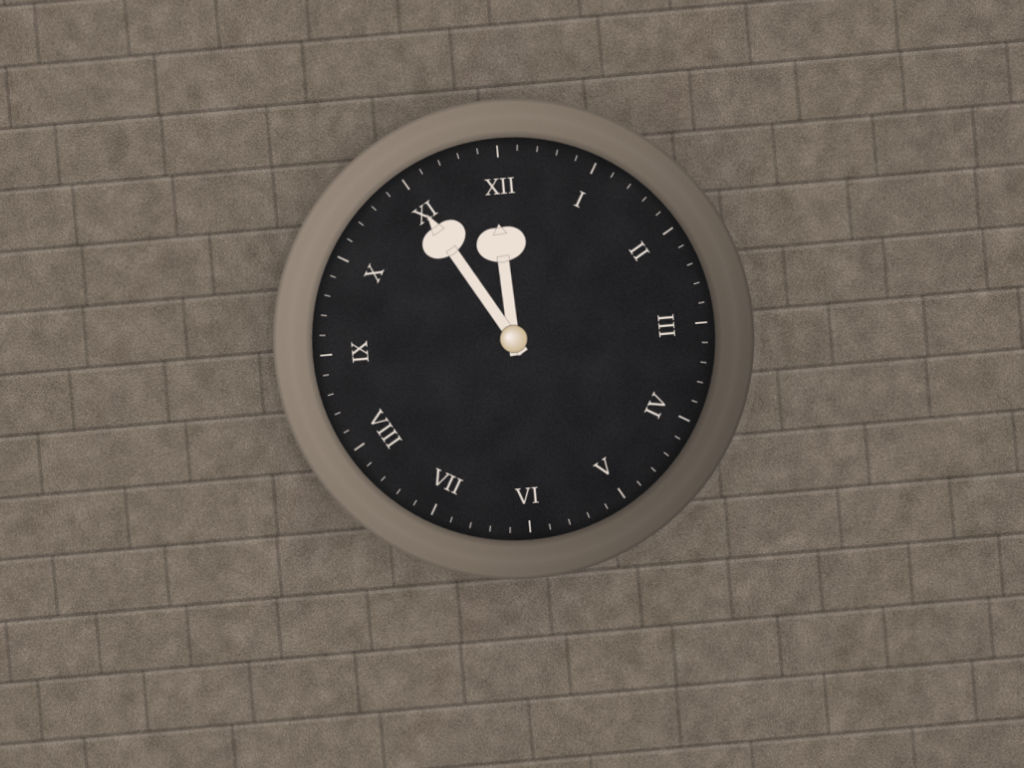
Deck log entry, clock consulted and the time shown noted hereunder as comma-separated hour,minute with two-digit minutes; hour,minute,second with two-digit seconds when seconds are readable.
11,55
